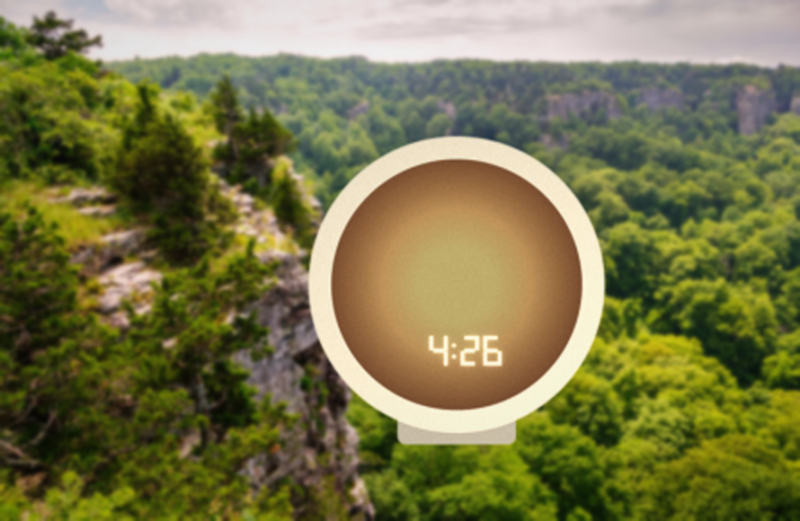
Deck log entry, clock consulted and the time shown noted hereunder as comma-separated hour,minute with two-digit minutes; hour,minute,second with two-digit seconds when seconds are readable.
4,26
